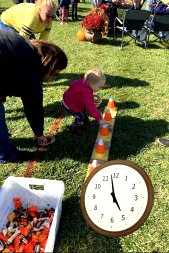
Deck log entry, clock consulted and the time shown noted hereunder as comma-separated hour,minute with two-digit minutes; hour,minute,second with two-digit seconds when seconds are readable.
4,58
